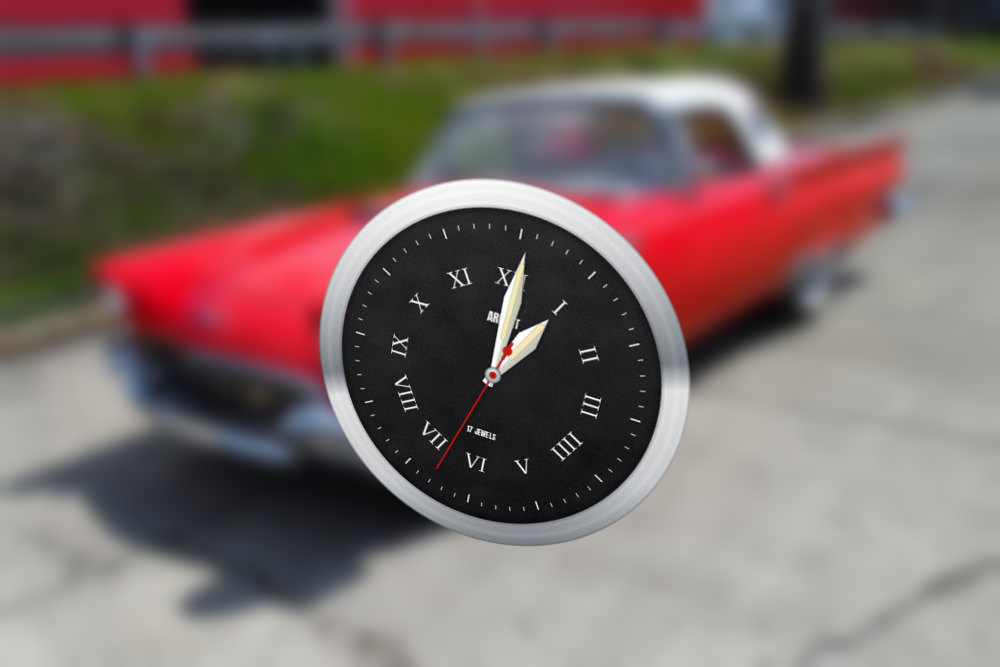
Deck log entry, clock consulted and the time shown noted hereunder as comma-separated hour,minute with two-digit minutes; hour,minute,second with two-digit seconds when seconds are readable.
1,00,33
